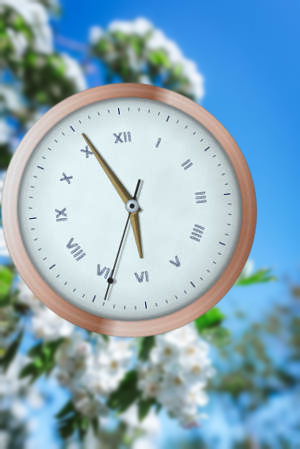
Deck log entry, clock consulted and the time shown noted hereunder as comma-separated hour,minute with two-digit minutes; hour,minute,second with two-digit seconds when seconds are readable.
5,55,34
